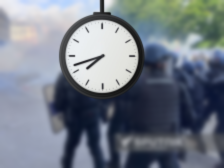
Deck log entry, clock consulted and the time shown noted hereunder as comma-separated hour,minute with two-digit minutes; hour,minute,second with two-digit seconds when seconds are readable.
7,42
